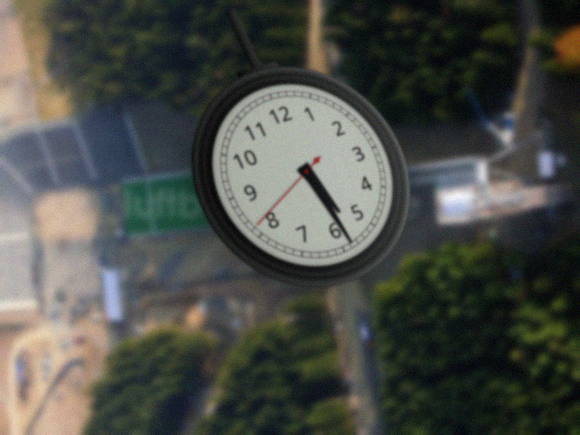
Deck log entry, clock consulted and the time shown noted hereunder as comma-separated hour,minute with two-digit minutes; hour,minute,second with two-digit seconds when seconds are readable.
5,28,41
